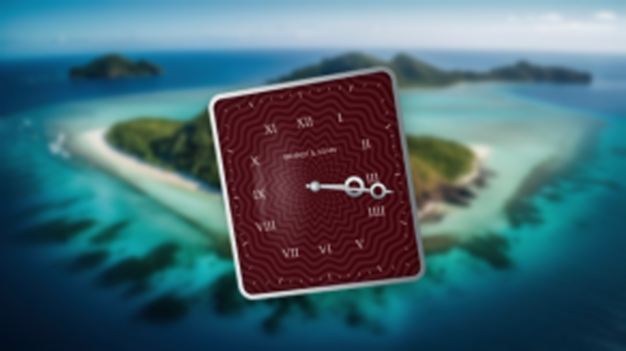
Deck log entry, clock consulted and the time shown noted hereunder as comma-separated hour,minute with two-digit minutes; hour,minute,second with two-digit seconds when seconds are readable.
3,17
